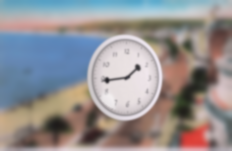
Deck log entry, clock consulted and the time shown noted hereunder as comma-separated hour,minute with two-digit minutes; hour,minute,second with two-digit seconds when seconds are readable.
1,44
